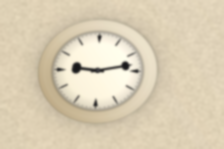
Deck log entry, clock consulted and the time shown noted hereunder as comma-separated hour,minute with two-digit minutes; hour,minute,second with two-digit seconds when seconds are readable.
9,13
